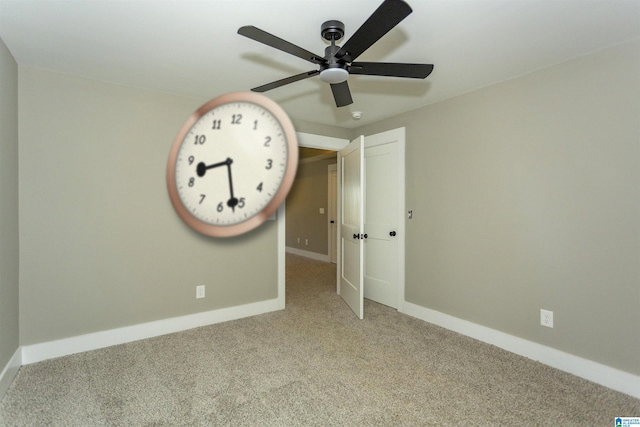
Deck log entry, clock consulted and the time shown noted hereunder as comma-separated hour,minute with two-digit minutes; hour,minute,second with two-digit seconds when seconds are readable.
8,27
